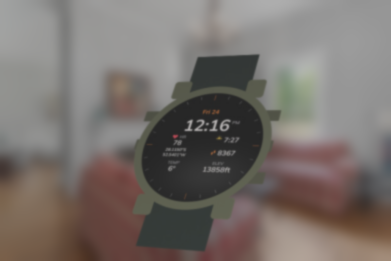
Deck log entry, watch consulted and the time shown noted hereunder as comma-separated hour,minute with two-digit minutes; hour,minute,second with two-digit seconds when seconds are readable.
12,16
